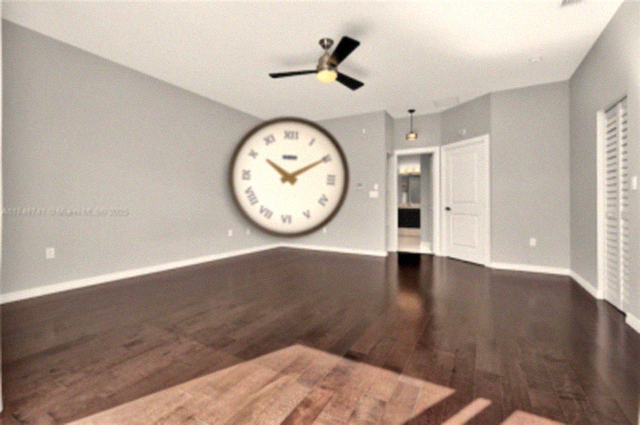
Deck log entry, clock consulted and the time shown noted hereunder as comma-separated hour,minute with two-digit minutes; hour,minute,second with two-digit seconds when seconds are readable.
10,10
